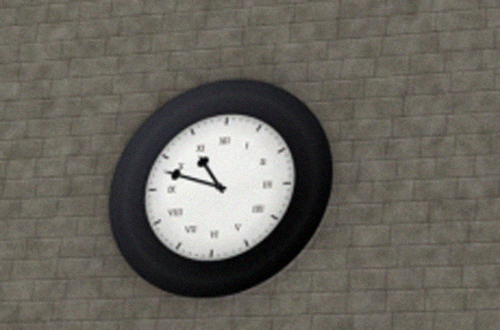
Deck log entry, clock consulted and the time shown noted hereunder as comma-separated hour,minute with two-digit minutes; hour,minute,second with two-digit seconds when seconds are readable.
10,48
